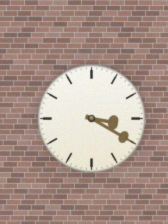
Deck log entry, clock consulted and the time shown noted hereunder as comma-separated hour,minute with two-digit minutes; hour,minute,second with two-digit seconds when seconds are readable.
3,20
